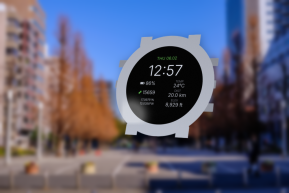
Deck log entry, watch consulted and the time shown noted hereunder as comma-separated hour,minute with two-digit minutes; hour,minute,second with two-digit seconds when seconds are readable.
12,57
